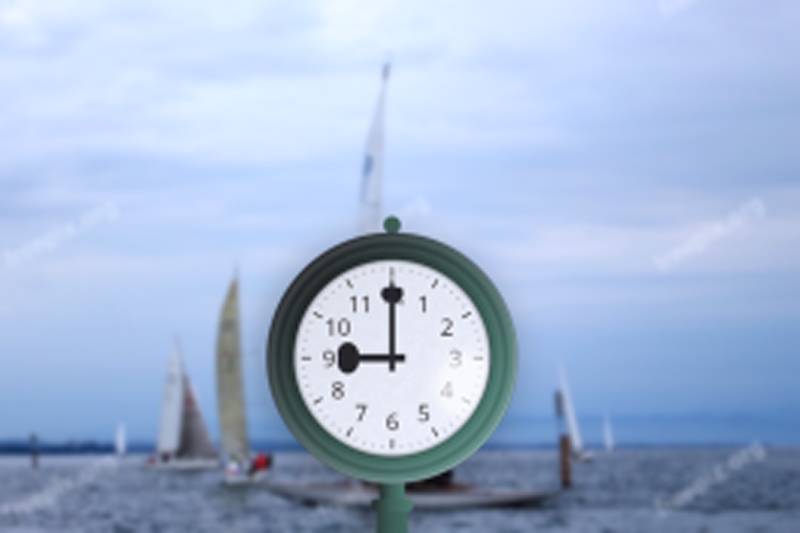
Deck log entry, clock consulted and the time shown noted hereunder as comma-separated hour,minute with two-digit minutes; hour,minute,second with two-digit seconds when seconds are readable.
9,00
